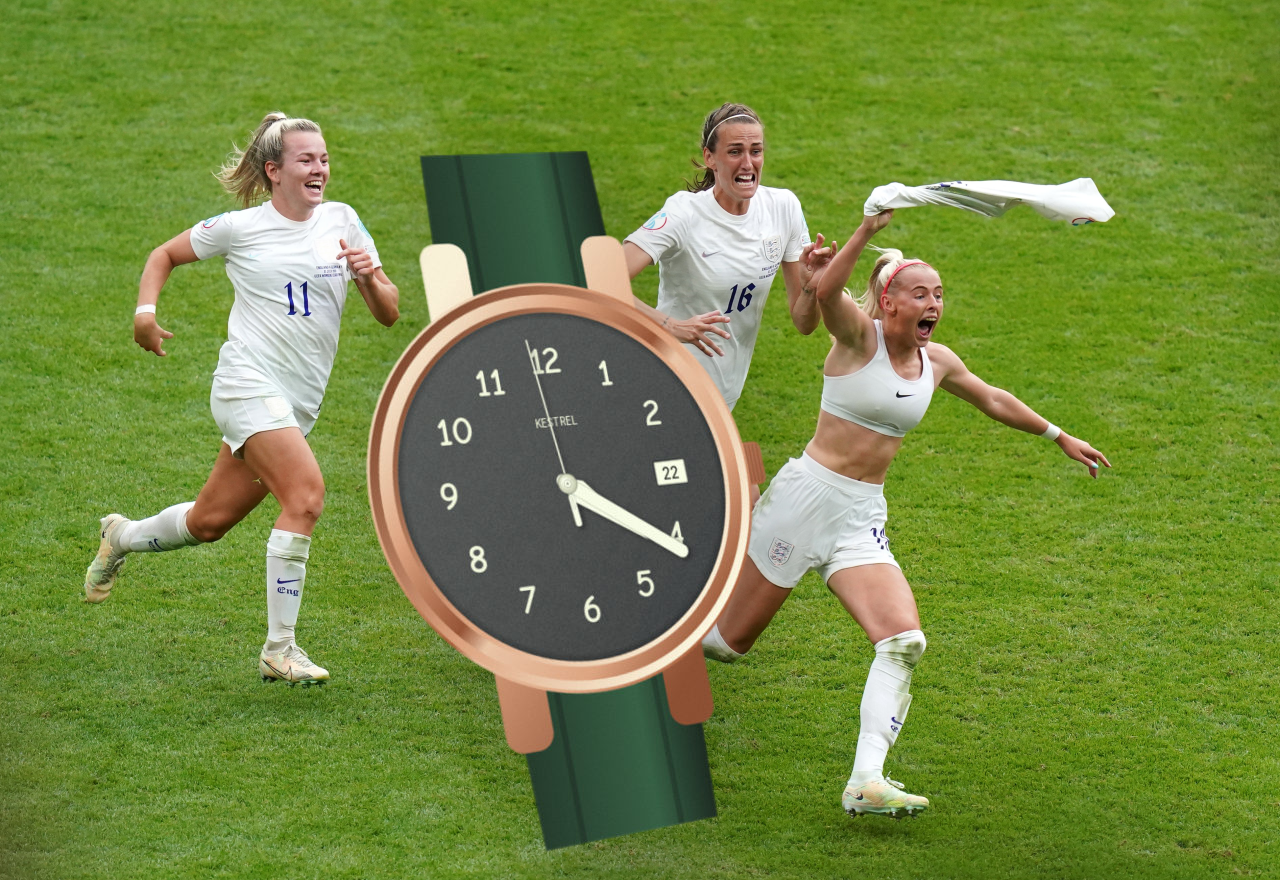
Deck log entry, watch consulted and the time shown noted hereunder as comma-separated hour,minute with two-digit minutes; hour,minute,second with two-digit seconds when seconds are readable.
4,20,59
